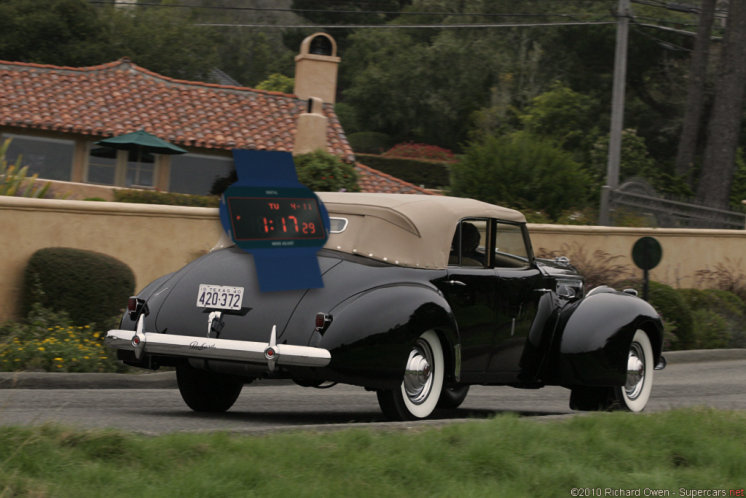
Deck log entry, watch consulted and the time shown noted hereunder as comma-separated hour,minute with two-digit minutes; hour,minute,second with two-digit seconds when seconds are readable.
1,17,29
